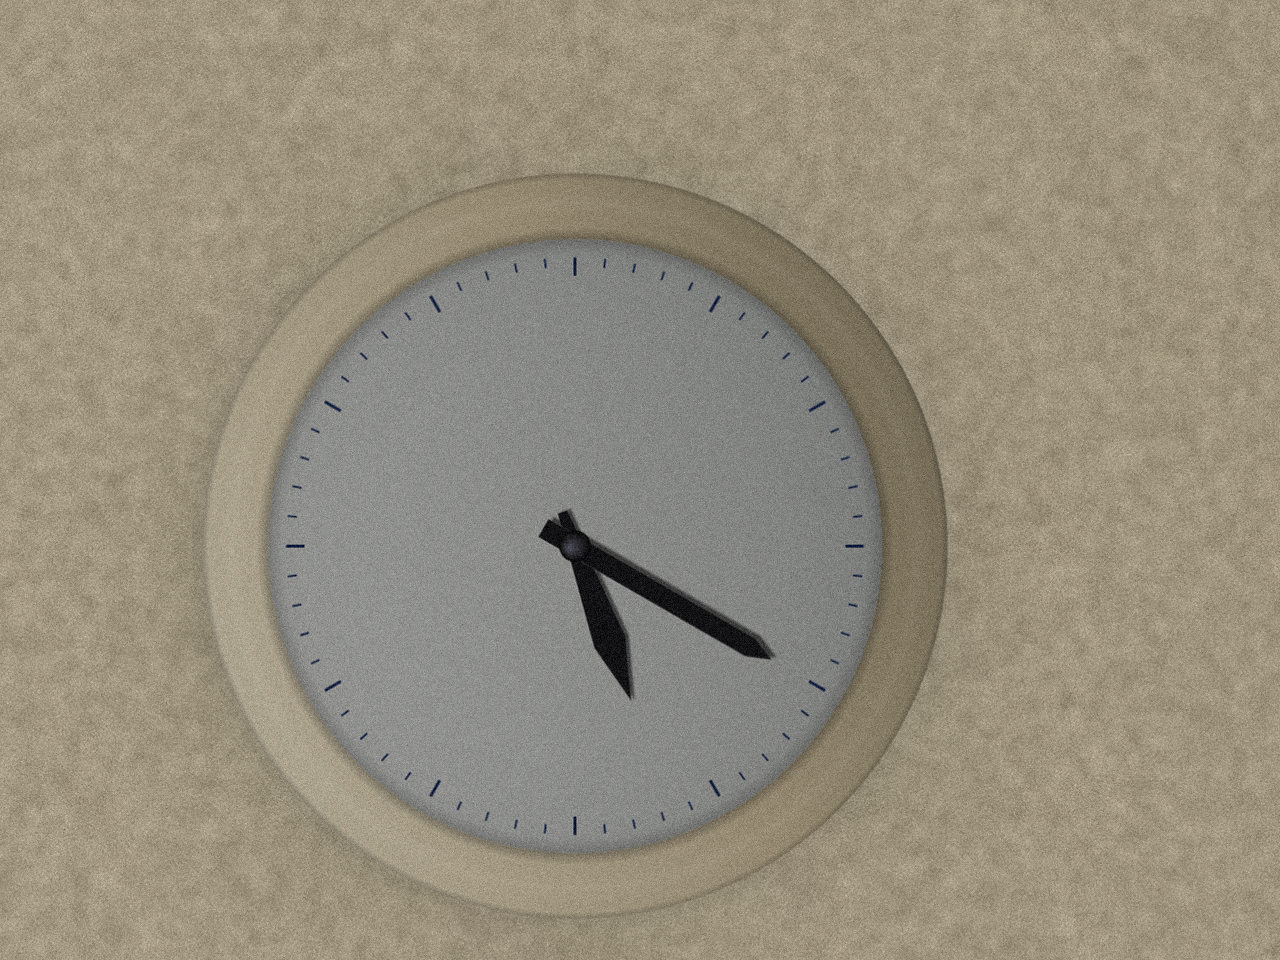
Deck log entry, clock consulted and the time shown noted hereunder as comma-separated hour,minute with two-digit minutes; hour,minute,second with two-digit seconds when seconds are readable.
5,20
